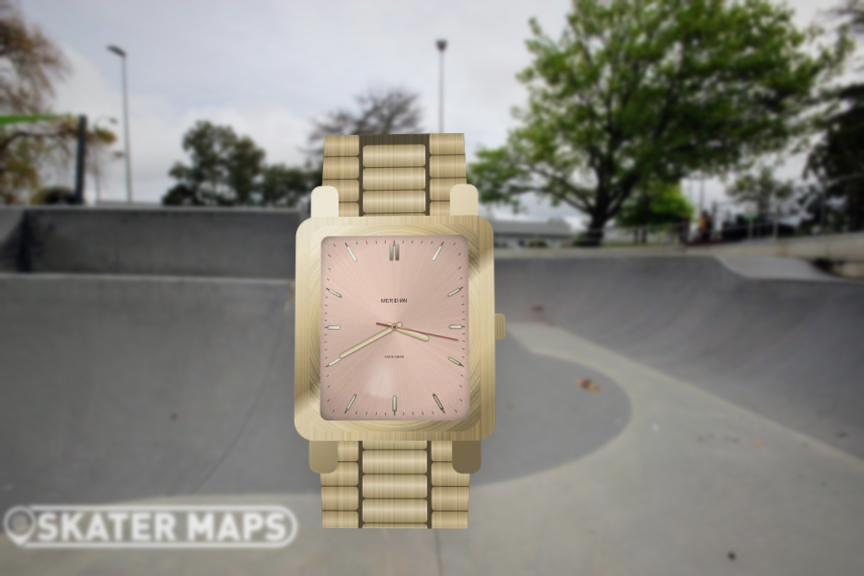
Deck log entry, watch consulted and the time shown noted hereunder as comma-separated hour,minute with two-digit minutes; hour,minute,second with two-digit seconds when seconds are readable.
3,40,17
